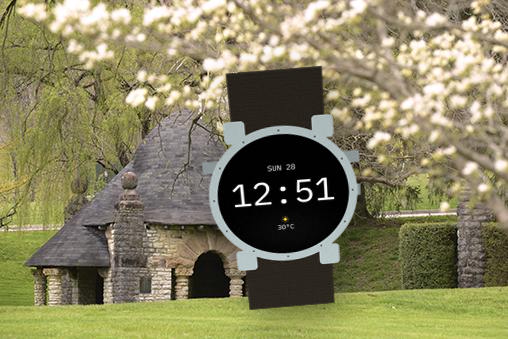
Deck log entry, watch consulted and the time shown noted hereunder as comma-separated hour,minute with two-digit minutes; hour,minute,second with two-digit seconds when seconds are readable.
12,51
